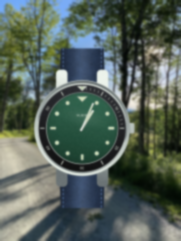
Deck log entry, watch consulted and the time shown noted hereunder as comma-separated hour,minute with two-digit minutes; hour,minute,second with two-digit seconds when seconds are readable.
1,04
